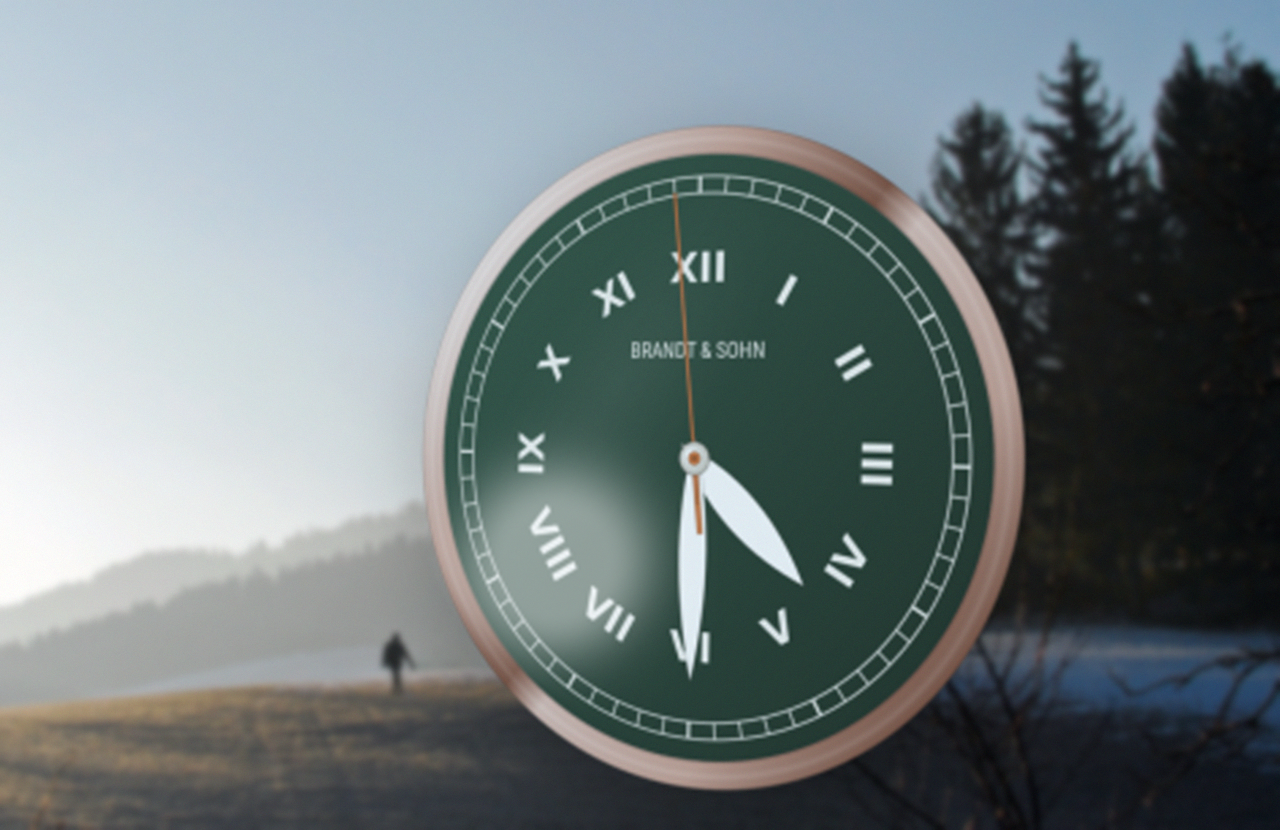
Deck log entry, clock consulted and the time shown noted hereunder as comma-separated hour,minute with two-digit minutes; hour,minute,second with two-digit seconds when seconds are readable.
4,29,59
